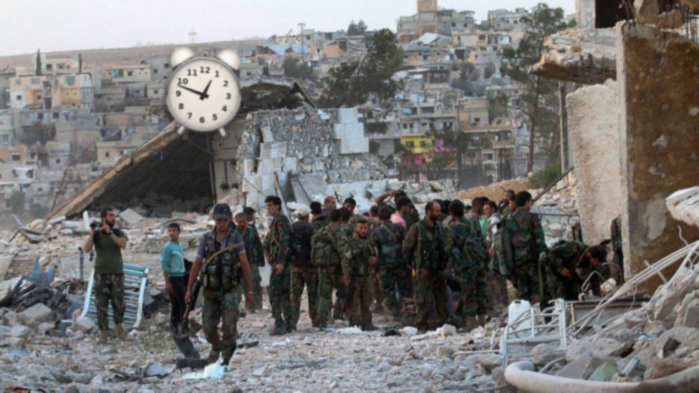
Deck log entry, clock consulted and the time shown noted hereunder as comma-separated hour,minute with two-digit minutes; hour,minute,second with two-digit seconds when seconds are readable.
12,48
